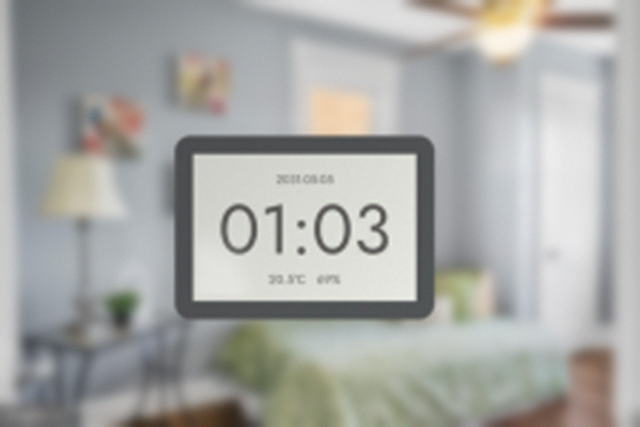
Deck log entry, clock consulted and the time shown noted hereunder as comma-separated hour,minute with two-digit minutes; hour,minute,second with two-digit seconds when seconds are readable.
1,03
